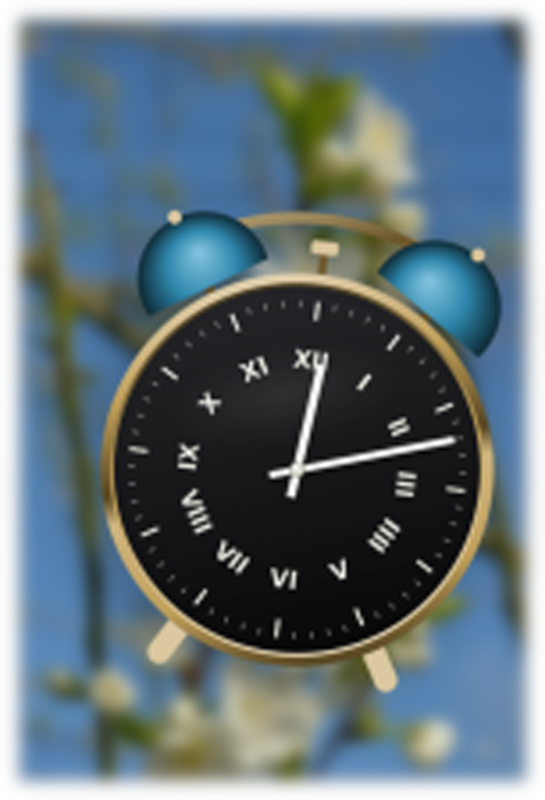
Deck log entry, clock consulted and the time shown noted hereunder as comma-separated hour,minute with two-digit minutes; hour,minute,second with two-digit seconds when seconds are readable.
12,12
